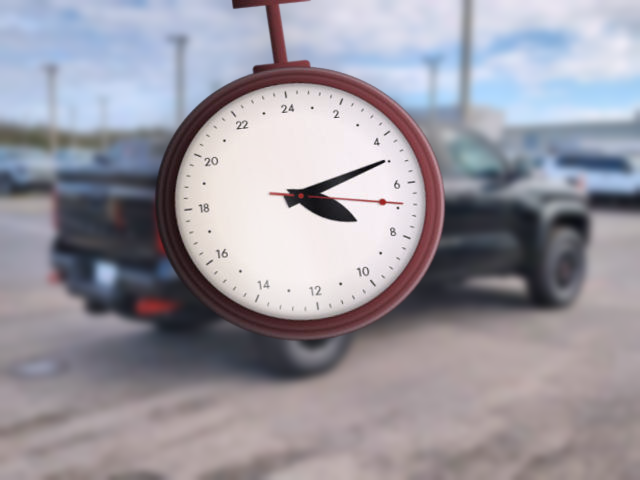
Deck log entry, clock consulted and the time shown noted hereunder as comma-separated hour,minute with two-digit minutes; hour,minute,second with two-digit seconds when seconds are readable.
8,12,17
